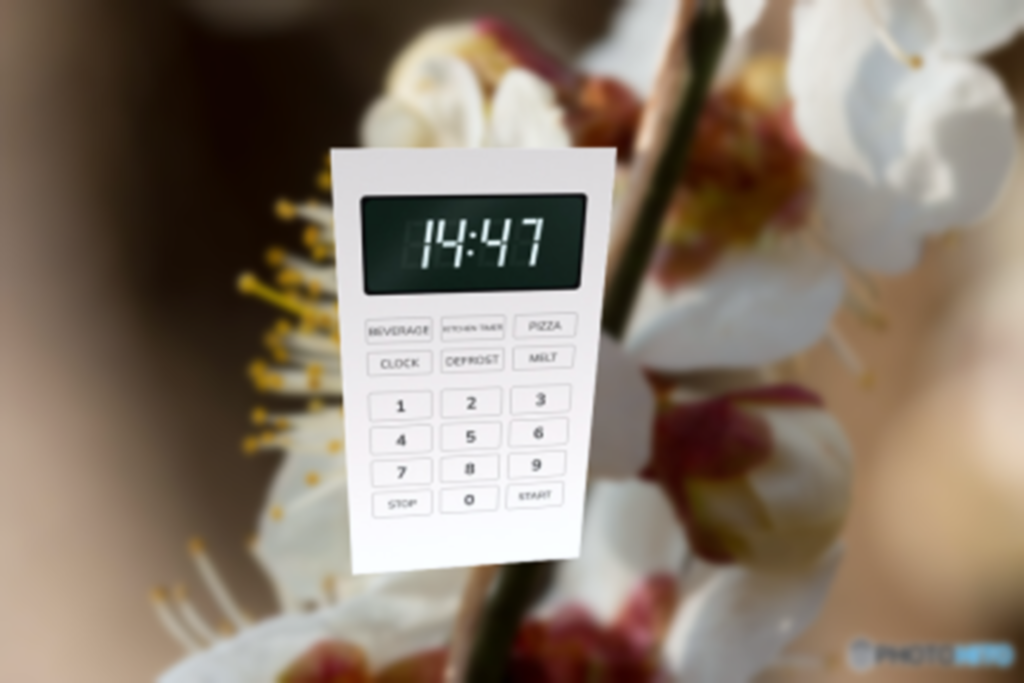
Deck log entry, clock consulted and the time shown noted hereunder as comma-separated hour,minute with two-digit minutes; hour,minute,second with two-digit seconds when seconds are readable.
14,47
